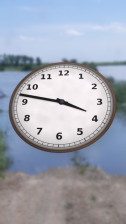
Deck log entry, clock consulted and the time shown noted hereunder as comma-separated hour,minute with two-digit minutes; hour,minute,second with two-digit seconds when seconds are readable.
3,47
